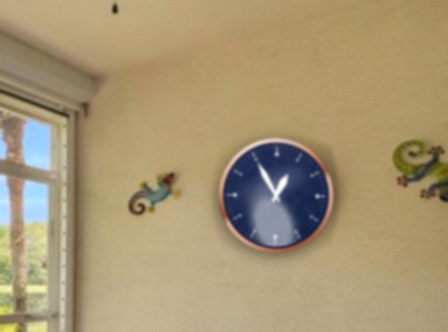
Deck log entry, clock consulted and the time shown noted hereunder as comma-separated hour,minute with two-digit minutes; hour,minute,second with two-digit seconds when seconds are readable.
12,55
